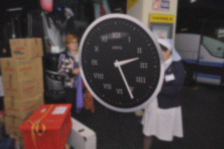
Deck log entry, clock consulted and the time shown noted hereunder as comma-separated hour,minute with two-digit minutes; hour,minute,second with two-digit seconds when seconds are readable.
2,26
